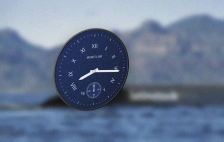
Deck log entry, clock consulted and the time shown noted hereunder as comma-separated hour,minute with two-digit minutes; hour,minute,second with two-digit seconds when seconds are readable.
8,16
